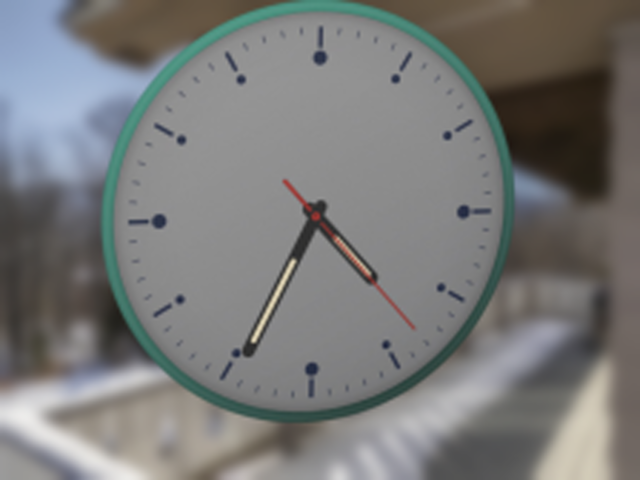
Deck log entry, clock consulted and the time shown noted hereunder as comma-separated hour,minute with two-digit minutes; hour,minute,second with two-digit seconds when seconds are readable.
4,34,23
